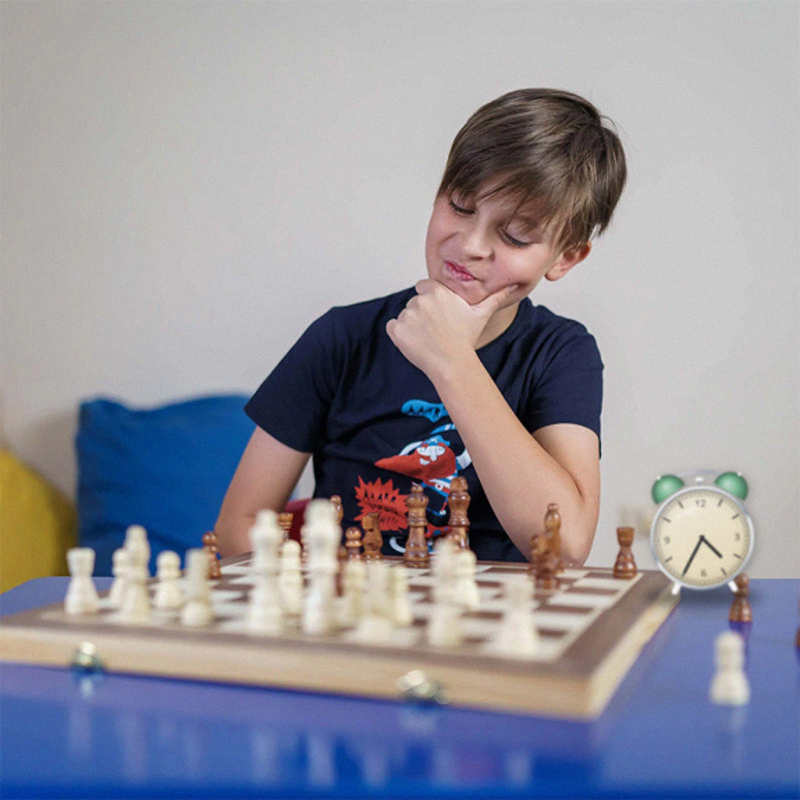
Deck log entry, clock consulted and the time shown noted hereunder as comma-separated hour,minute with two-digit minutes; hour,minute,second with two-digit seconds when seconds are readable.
4,35
